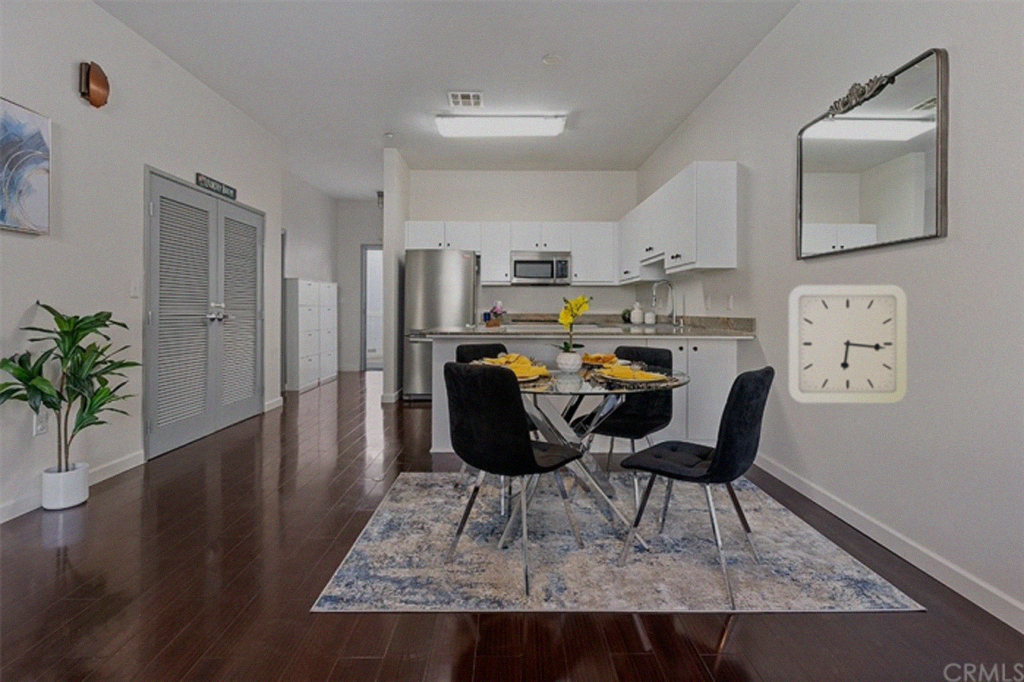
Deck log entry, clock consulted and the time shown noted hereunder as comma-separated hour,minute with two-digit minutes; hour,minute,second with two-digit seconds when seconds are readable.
6,16
